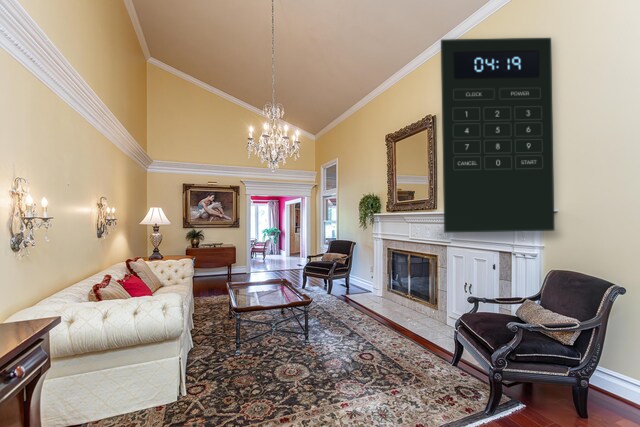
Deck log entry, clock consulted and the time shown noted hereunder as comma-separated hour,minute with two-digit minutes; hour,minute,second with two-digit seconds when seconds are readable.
4,19
